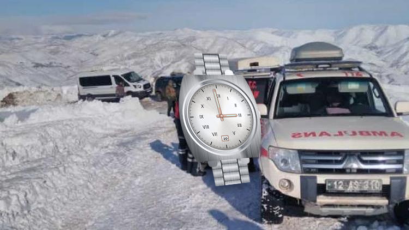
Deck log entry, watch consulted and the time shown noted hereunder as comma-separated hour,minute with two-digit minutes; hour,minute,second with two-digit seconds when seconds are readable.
2,59
